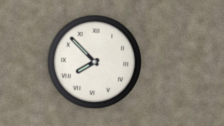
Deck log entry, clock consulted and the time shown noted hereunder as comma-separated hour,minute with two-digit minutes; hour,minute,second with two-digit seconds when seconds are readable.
7,52
